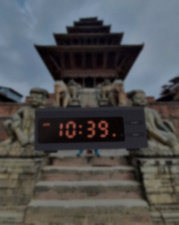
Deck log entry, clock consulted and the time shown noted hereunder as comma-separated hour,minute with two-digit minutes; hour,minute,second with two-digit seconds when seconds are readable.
10,39
